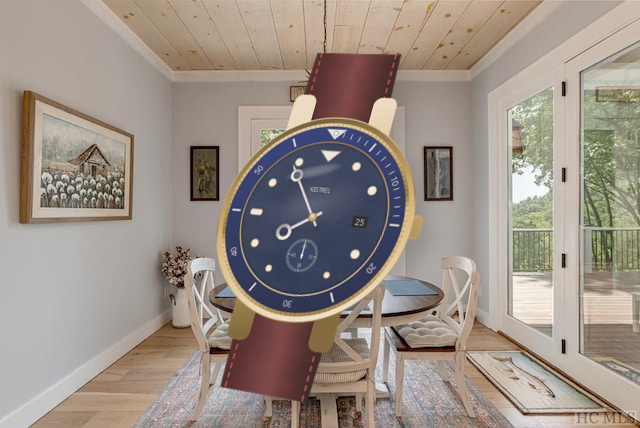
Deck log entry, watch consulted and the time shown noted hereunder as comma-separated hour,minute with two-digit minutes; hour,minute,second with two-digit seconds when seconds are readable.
7,54
